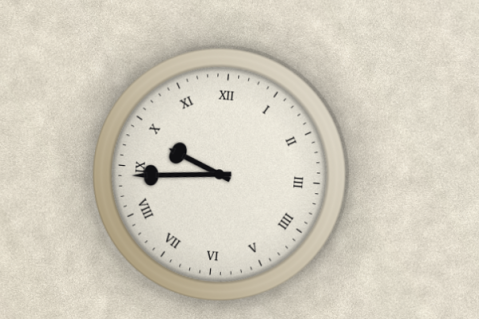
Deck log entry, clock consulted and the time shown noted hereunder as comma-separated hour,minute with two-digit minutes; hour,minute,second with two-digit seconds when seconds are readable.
9,44
